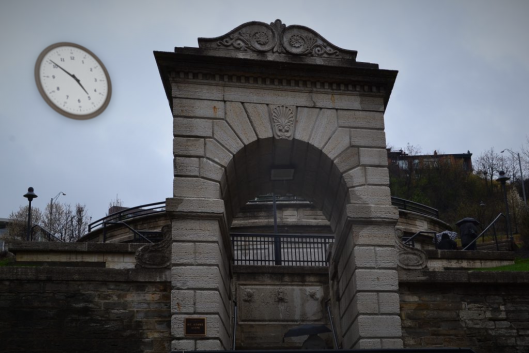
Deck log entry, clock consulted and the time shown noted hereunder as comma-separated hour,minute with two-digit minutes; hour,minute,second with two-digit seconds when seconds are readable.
4,51
